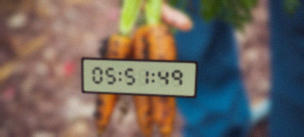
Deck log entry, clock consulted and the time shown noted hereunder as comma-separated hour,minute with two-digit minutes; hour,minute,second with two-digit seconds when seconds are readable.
5,51,49
